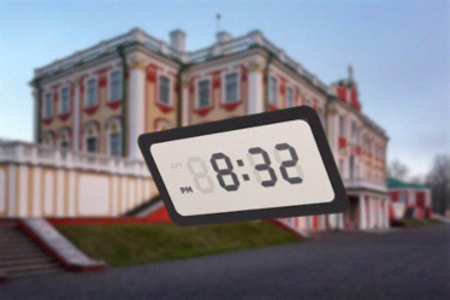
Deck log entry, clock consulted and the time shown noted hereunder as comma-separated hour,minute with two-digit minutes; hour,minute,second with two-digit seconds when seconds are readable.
8,32
